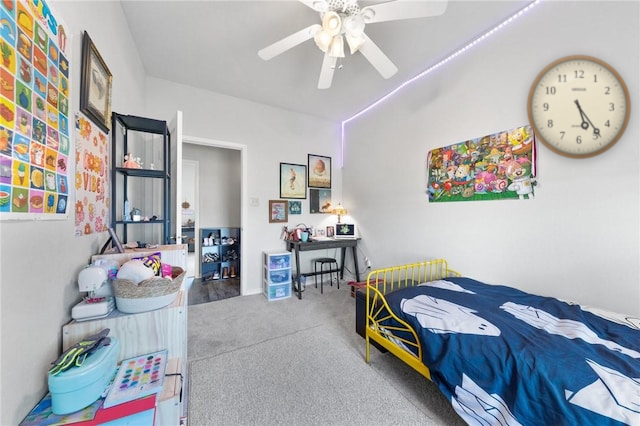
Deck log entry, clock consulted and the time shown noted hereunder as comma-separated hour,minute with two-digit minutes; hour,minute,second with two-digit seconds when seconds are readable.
5,24
